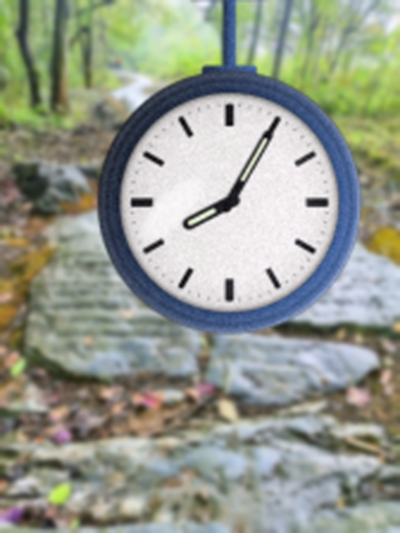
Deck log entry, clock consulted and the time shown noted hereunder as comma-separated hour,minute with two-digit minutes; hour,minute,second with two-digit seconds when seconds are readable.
8,05
